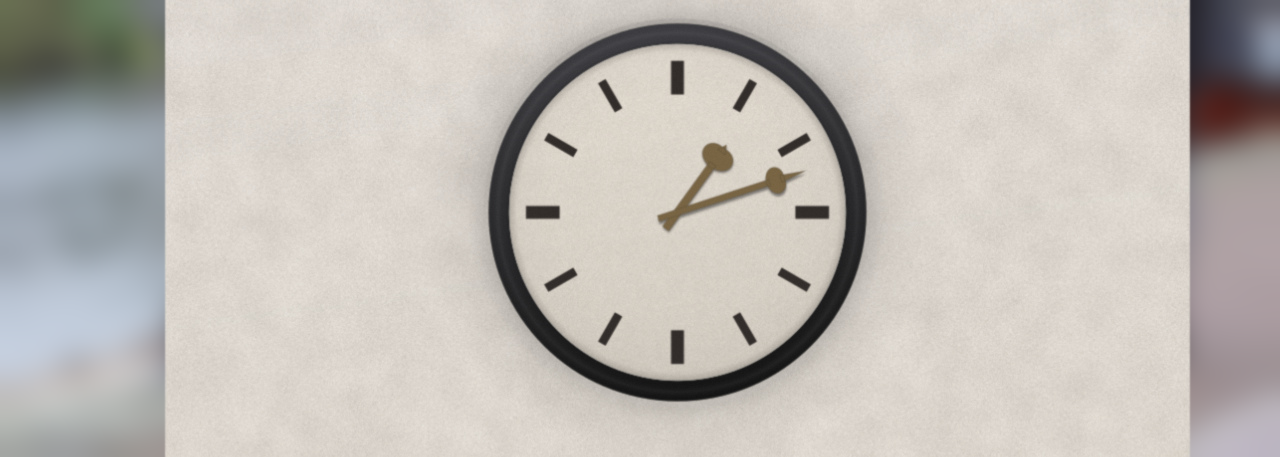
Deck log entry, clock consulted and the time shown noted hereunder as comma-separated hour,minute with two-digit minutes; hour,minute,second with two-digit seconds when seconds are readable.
1,12
